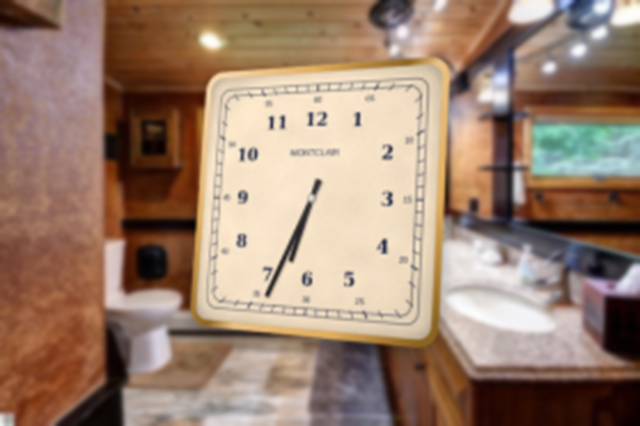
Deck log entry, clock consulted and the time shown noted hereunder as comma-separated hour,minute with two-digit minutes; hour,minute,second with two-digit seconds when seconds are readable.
6,34
